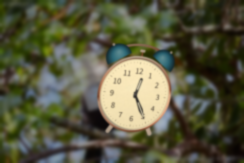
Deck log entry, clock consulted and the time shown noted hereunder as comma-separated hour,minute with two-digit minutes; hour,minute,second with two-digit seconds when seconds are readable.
12,25
